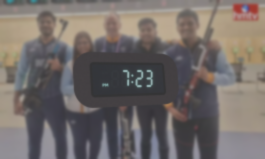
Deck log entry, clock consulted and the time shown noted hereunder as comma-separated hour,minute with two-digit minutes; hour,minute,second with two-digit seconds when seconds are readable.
7,23
